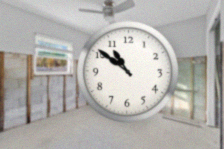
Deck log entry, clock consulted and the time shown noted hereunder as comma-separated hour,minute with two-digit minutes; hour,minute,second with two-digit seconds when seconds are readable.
10,51
